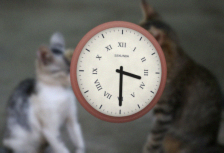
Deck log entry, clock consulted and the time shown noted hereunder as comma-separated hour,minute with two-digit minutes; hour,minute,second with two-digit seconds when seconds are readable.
3,30
